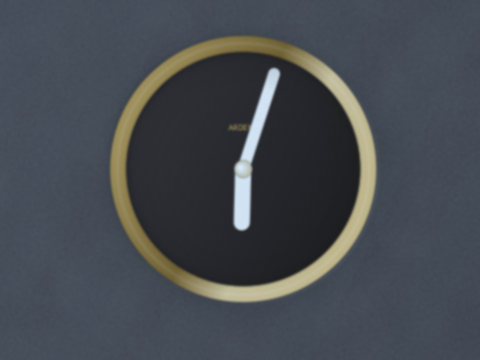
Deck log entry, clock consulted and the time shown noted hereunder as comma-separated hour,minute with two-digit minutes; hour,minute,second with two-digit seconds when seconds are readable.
6,03
